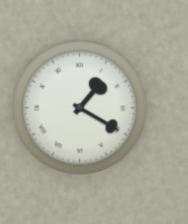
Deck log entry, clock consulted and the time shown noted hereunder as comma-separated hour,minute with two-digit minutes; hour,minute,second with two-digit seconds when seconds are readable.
1,20
